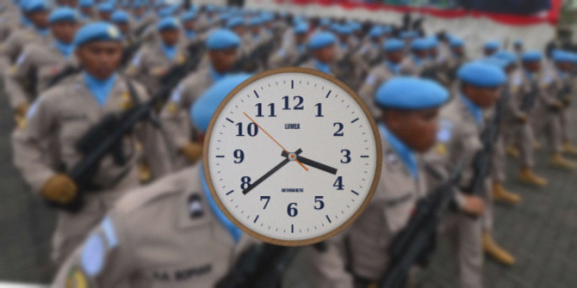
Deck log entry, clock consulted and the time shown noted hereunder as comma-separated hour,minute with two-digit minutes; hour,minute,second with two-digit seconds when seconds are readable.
3,38,52
